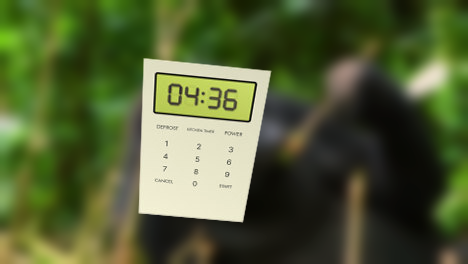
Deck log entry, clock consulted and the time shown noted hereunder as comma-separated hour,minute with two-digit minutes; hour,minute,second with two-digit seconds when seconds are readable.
4,36
